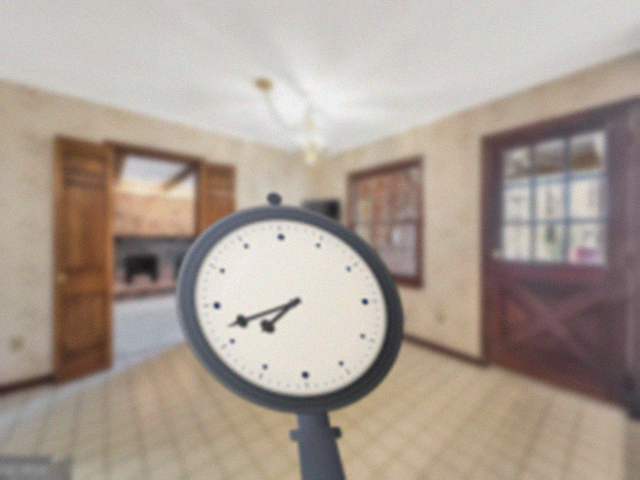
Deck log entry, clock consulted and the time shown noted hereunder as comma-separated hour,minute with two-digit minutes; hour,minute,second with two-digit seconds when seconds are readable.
7,42
